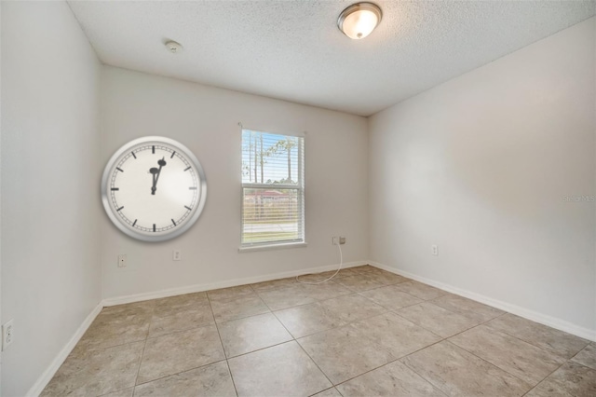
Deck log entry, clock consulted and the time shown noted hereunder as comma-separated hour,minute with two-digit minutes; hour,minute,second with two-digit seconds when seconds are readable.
12,03
